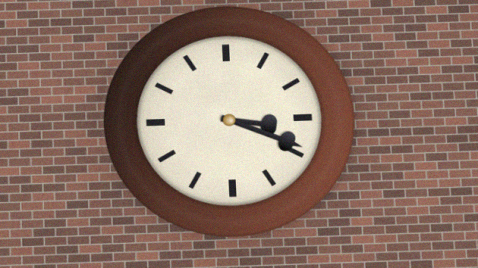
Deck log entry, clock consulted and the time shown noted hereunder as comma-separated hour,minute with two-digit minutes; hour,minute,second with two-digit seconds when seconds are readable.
3,19
